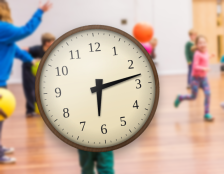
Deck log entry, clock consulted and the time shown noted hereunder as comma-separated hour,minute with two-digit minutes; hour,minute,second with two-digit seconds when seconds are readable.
6,13
